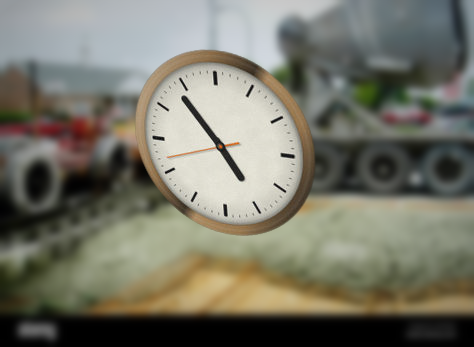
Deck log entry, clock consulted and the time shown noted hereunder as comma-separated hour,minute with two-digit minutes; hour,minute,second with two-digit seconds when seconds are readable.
4,53,42
